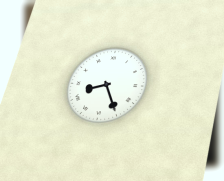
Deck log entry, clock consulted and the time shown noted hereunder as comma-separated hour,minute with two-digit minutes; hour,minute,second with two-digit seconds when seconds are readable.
8,25
